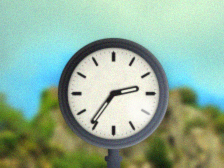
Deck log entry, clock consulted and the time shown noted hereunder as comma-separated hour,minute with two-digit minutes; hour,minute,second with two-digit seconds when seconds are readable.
2,36
